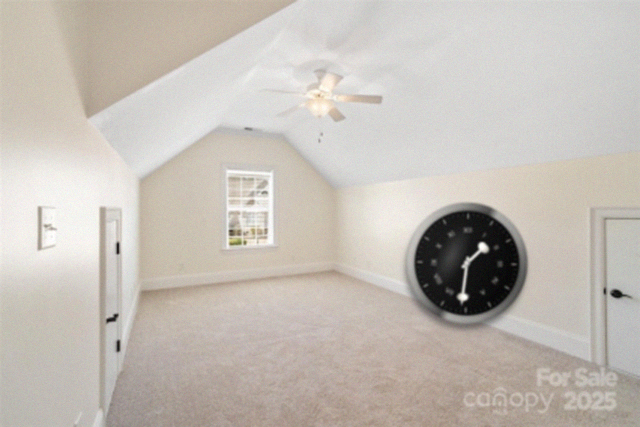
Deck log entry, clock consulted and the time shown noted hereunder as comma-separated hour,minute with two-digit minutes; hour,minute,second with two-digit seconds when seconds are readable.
1,31
